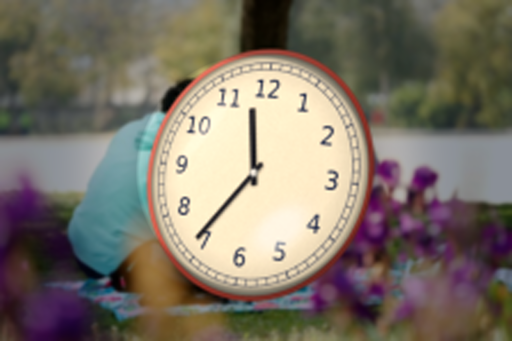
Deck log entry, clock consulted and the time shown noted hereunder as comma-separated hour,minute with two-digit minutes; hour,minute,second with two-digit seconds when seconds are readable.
11,36
